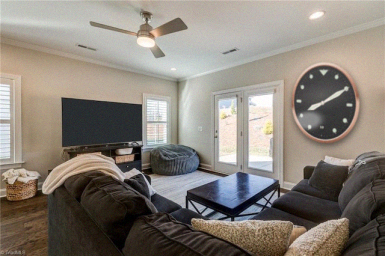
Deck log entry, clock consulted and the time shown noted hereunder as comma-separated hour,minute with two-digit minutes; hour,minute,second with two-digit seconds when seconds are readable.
8,10
